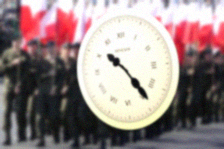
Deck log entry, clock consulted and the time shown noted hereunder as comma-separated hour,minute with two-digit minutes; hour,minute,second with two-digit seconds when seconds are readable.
10,24
